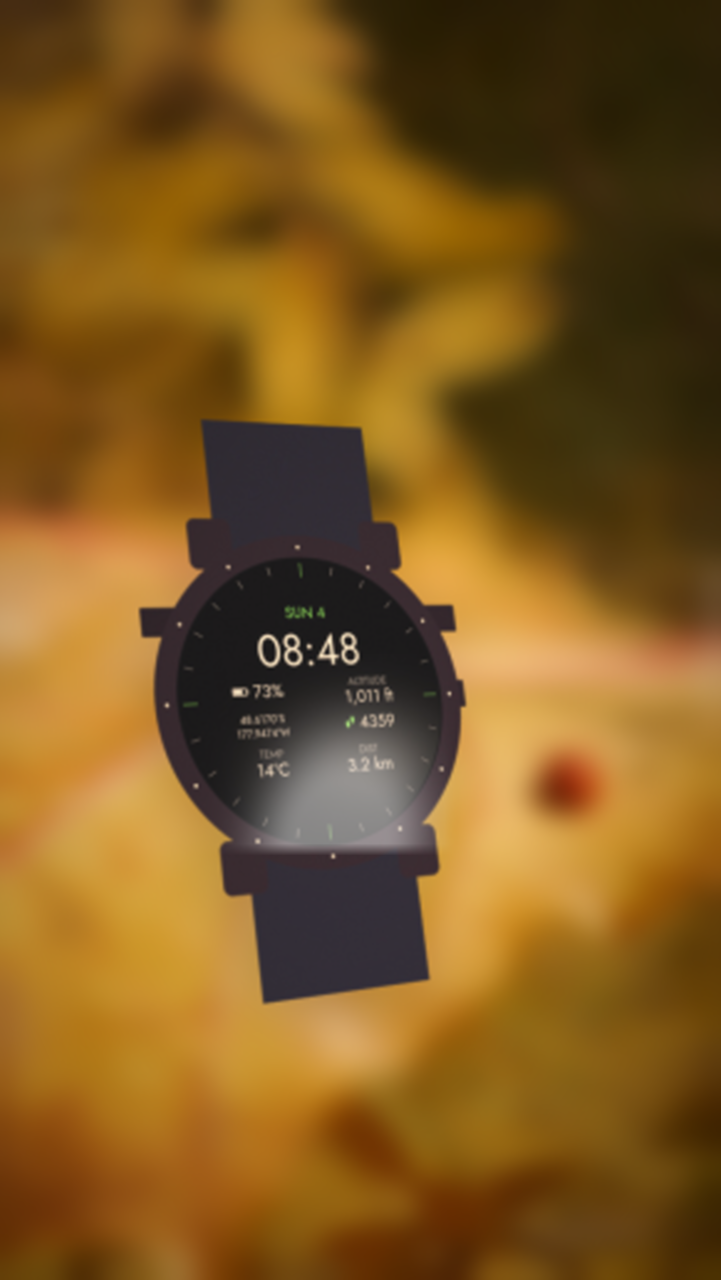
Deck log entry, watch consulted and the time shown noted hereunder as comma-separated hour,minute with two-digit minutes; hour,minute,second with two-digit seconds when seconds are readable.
8,48
